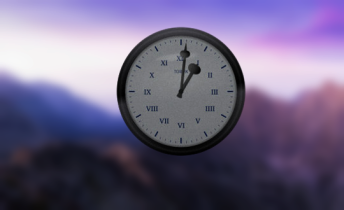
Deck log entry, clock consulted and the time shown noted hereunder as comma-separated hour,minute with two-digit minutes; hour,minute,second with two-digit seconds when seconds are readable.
1,01
